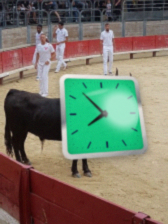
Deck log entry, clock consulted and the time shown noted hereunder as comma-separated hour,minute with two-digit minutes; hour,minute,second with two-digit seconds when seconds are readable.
7,53
